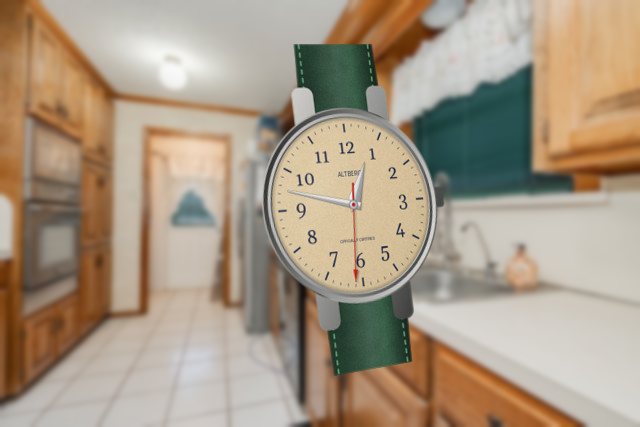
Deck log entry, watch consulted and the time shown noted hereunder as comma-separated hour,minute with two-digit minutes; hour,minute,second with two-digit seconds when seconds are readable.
12,47,31
